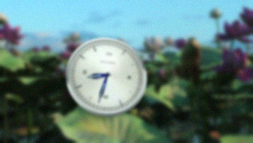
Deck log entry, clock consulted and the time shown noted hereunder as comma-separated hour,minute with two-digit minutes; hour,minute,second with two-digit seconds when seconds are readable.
8,32
